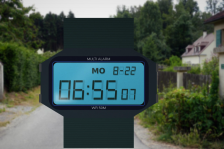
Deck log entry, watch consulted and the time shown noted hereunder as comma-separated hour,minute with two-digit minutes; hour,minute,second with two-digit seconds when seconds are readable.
6,55,07
